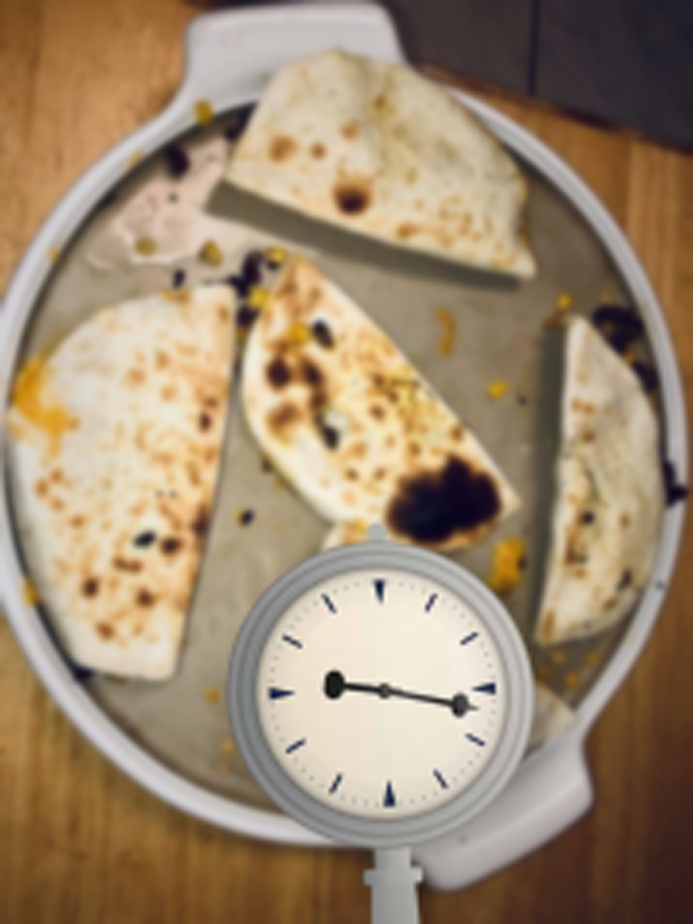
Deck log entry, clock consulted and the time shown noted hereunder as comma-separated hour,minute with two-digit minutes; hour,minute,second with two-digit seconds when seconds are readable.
9,17
